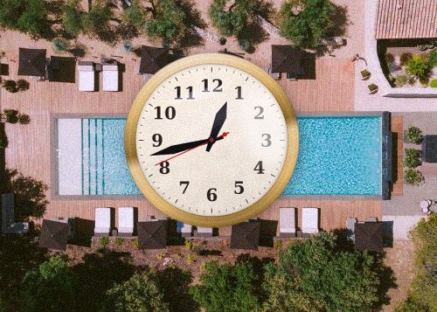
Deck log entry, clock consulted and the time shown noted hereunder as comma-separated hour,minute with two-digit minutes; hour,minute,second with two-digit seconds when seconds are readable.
12,42,41
